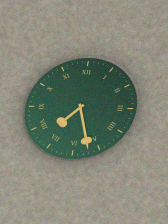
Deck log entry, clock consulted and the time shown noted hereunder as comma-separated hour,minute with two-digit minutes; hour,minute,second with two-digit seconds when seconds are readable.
7,27
